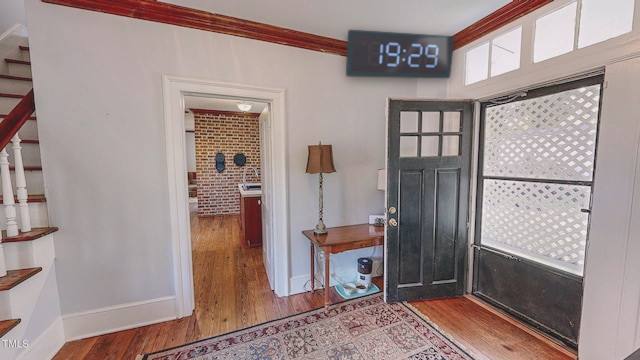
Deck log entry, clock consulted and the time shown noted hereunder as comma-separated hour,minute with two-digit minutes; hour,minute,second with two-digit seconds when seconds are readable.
19,29
